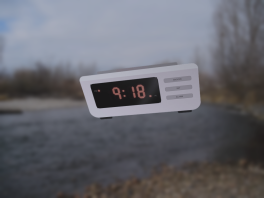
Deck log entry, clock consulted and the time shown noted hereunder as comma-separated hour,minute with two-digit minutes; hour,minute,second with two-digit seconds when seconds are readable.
9,18
